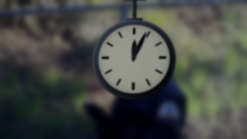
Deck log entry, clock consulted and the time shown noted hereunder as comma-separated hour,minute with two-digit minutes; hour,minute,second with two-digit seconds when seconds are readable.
12,04
